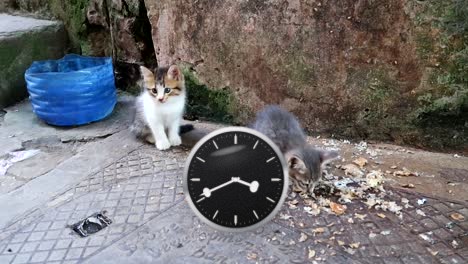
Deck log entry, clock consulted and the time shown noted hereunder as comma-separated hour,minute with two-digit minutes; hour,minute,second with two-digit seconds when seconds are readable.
3,41
